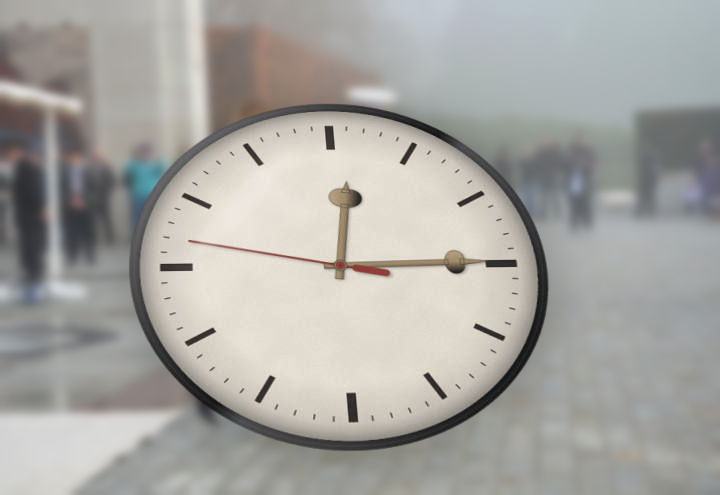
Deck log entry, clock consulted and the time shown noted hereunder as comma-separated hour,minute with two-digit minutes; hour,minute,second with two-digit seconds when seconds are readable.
12,14,47
